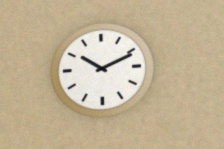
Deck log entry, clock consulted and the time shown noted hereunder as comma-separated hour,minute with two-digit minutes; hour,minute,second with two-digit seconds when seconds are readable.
10,11
